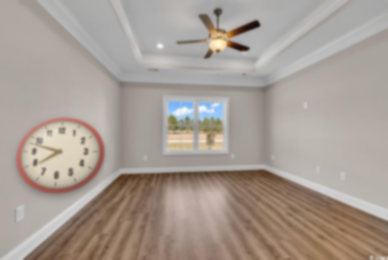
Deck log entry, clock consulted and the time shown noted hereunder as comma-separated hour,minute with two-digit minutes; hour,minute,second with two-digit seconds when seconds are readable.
7,48
